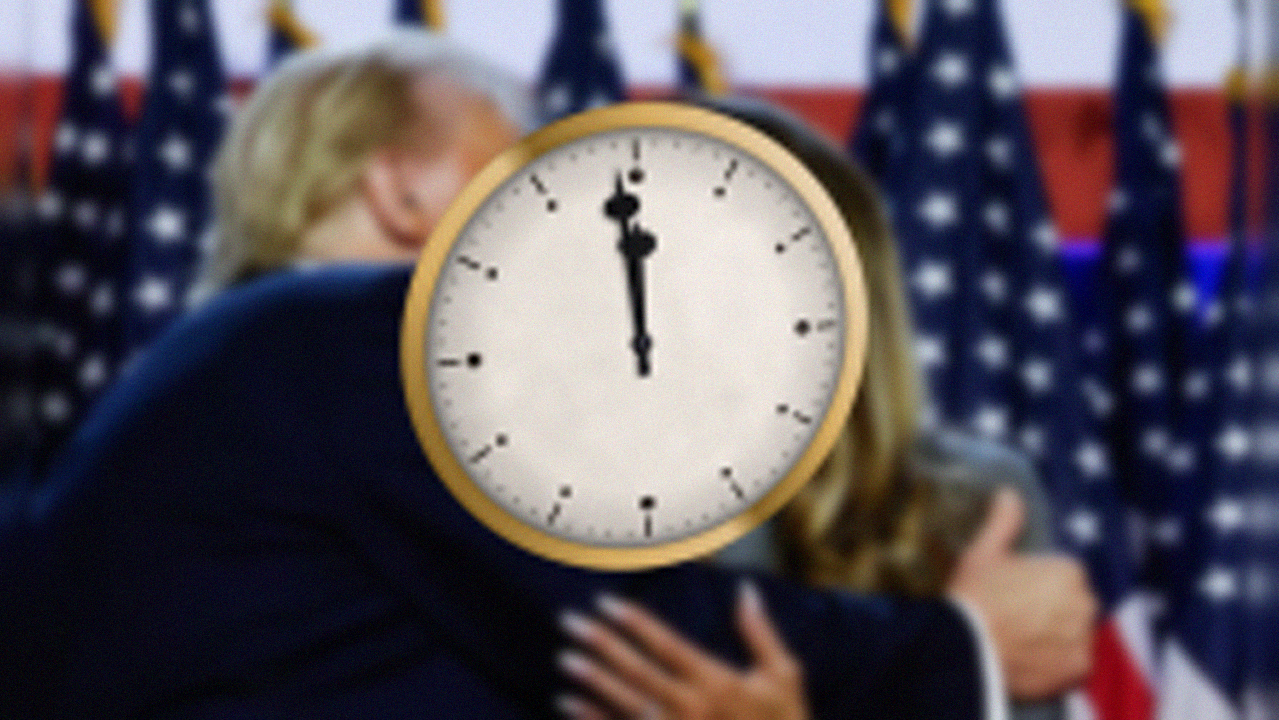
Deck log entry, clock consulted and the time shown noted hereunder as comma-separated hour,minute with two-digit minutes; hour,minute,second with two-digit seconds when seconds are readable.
11,59
